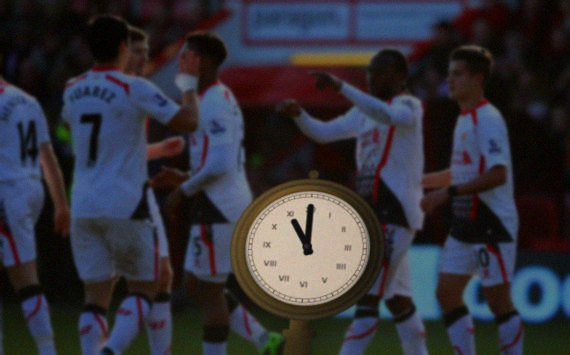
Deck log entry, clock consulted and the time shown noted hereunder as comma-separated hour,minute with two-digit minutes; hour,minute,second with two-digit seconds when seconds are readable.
11,00
